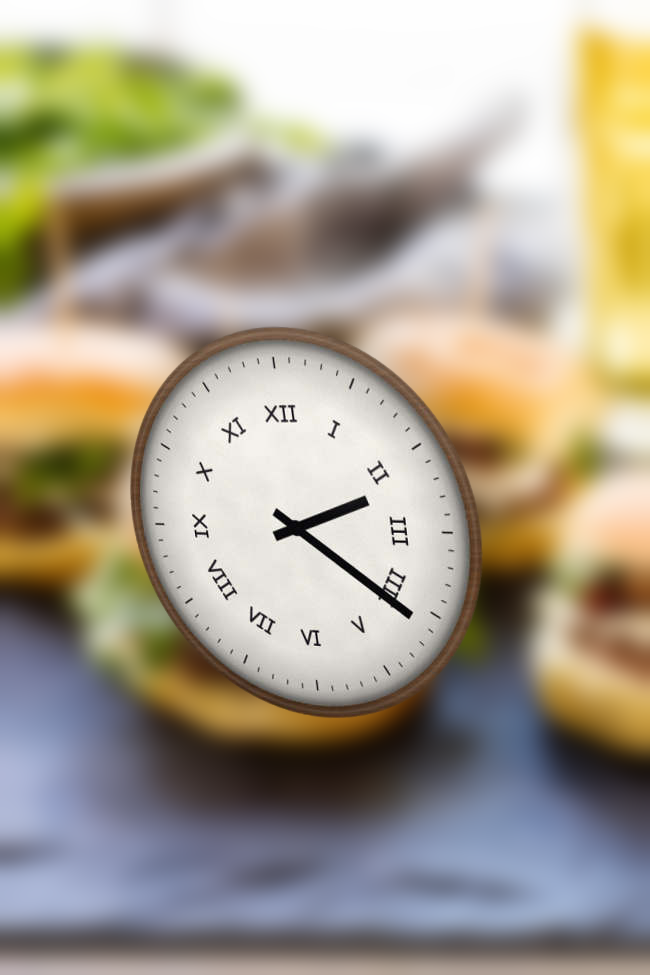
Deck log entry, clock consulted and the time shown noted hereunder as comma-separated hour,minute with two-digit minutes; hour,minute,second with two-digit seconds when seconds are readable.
2,21
